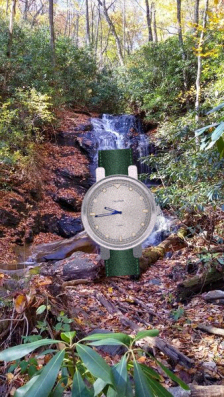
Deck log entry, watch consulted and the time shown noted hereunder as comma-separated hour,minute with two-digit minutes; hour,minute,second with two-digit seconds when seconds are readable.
9,44
